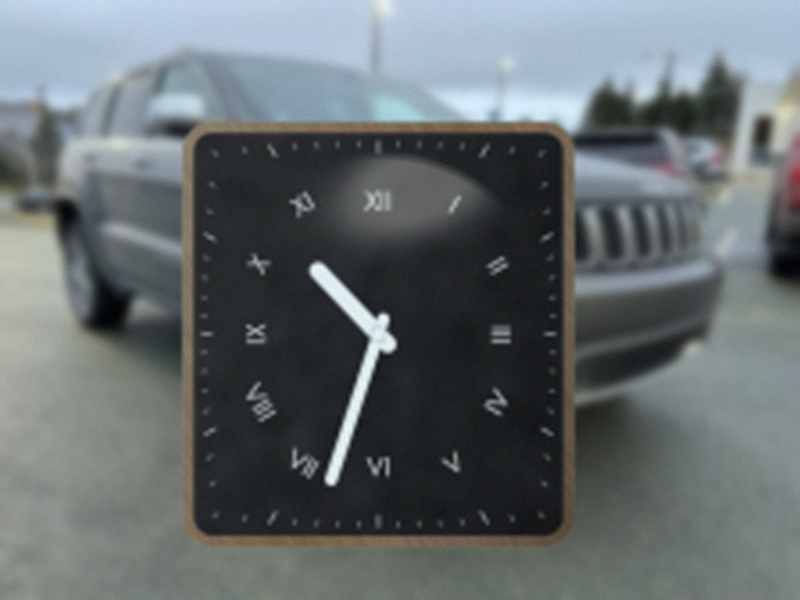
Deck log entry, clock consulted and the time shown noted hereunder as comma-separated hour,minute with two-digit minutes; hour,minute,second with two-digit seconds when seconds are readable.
10,33
